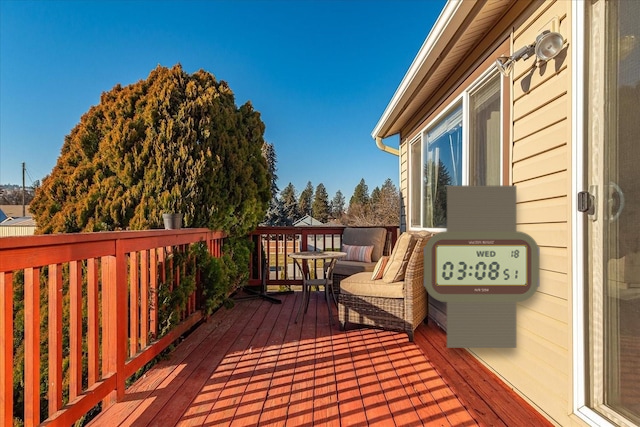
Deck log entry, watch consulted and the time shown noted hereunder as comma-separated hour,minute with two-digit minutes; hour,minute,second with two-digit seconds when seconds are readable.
3,08,51
